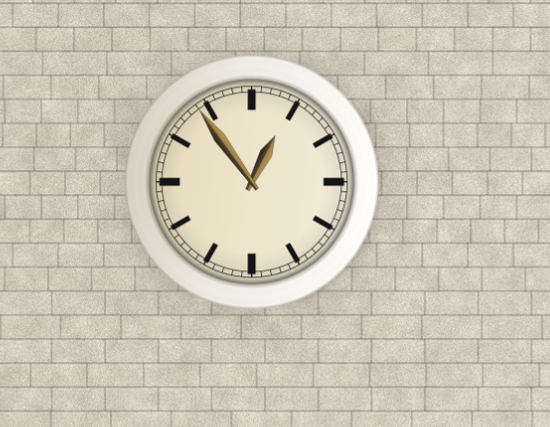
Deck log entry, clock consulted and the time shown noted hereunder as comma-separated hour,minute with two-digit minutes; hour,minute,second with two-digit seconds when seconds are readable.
12,54
